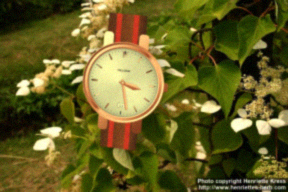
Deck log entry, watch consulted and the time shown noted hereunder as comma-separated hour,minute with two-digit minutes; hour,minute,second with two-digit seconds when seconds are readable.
3,28
